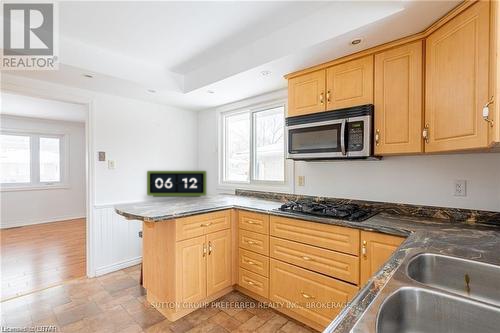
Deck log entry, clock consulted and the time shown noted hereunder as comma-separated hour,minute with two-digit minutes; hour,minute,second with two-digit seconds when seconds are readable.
6,12
